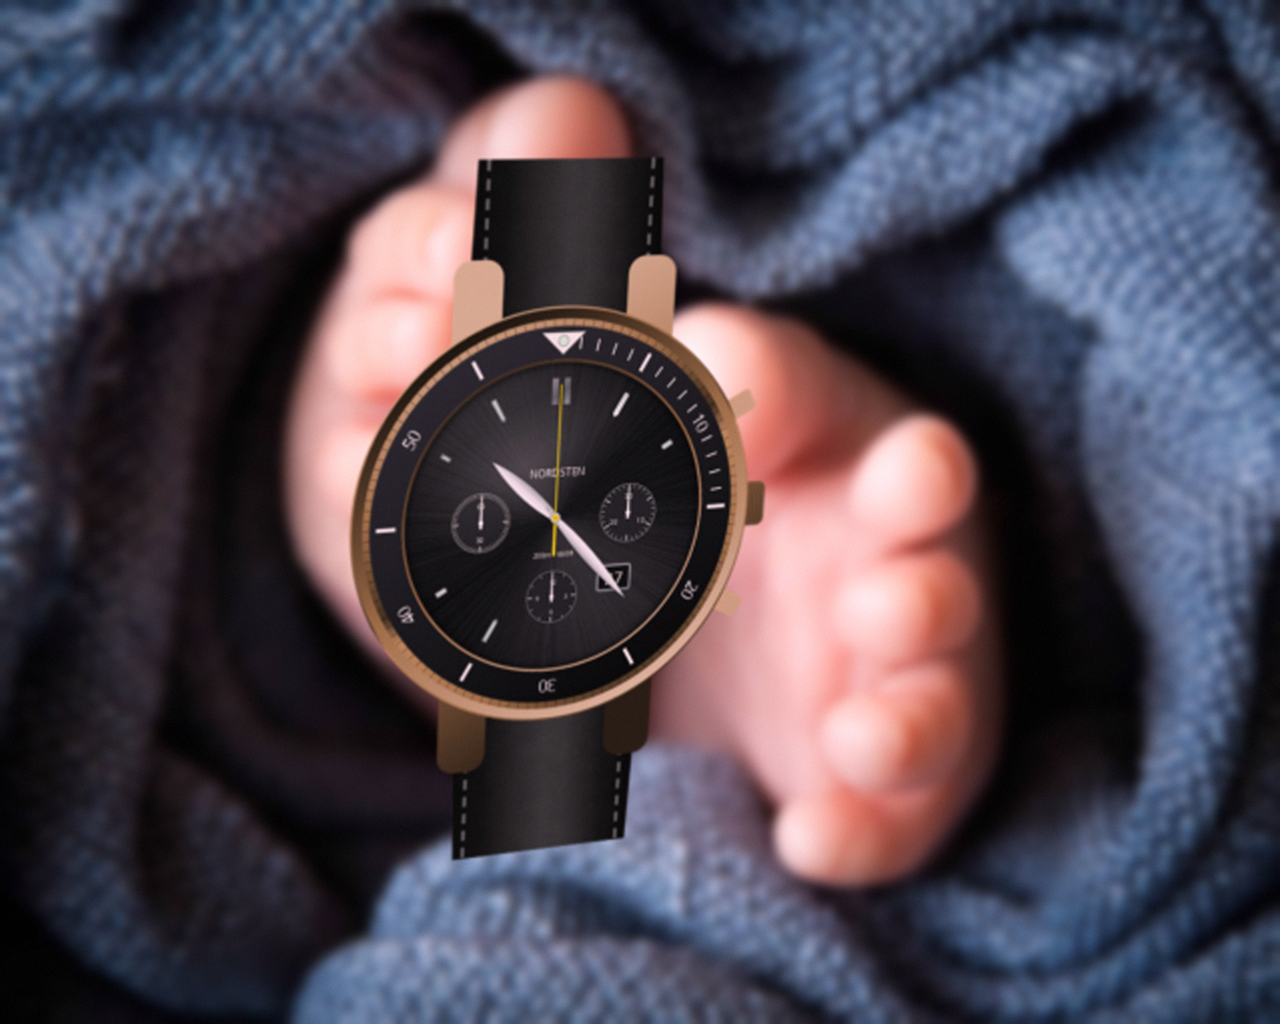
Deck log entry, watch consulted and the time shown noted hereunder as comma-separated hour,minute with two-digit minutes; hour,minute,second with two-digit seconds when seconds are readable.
10,23
